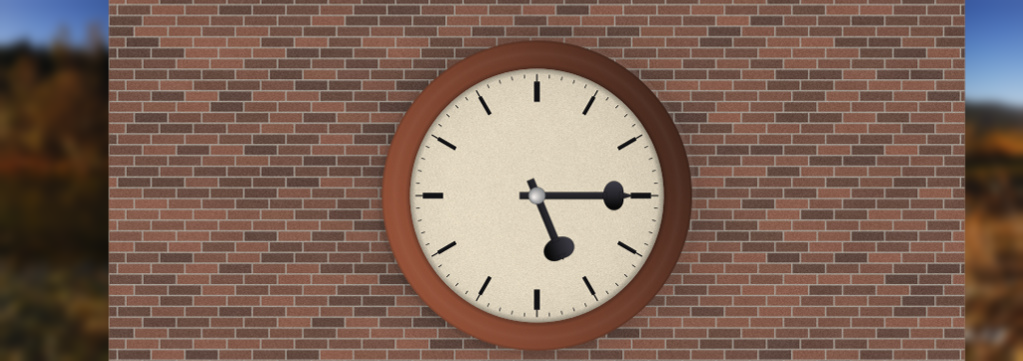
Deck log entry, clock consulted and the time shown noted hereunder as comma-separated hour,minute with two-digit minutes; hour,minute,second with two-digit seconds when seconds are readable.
5,15
